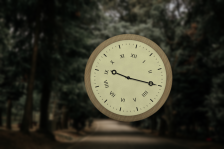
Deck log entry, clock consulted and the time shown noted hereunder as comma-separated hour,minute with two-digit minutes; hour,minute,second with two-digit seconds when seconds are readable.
9,15
